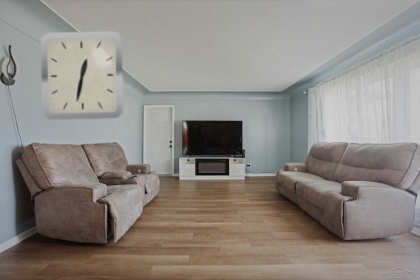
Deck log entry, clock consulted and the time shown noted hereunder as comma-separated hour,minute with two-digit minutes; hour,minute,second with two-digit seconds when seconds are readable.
12,32
